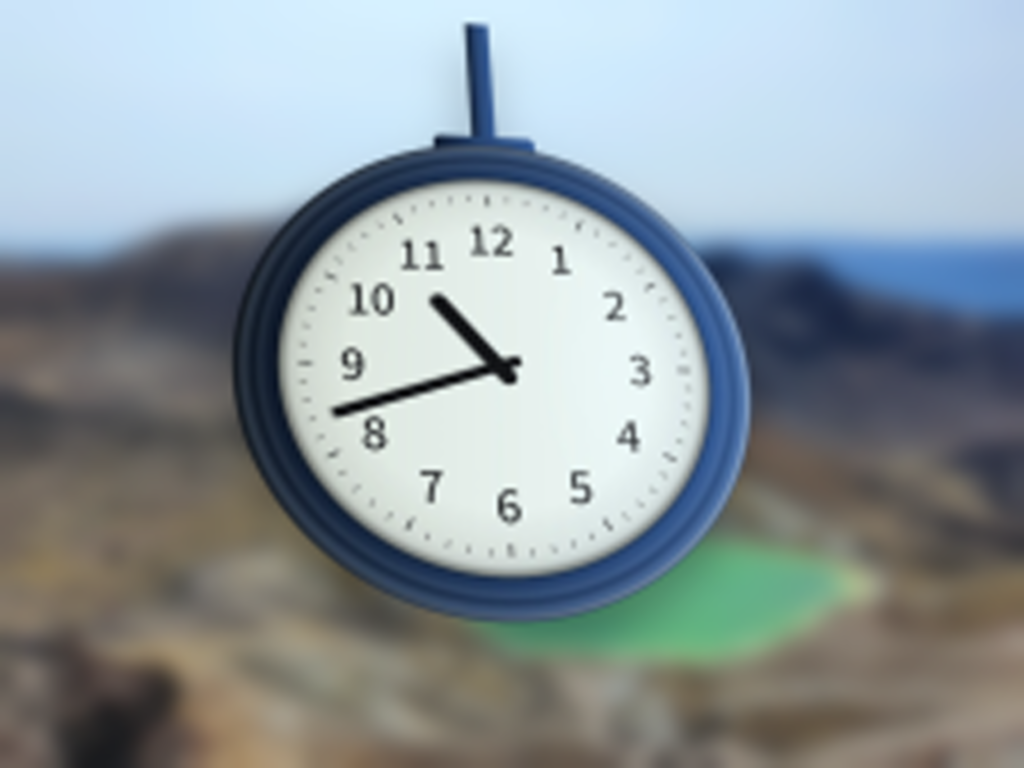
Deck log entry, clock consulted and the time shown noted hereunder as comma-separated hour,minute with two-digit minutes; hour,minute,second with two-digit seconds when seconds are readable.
10,42
